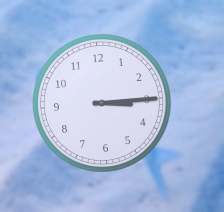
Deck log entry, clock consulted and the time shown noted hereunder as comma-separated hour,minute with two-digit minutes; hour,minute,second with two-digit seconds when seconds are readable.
3,15
